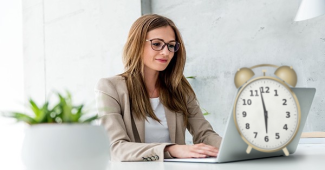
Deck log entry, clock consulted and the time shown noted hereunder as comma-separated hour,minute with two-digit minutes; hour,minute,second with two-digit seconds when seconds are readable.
5,58
